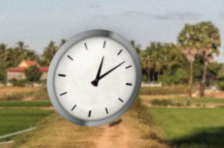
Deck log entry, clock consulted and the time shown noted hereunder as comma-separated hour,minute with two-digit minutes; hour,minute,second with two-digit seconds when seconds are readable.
12,08
